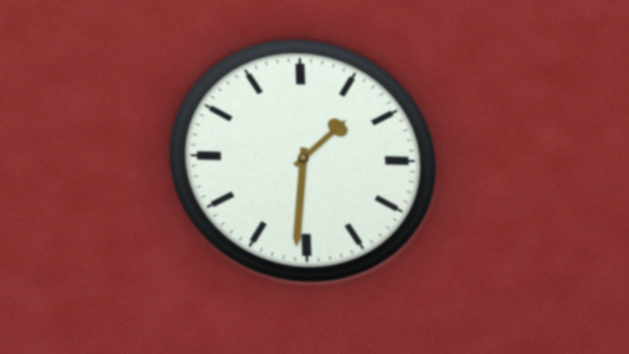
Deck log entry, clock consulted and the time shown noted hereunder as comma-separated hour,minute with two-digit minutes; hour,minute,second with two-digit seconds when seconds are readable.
1,31
